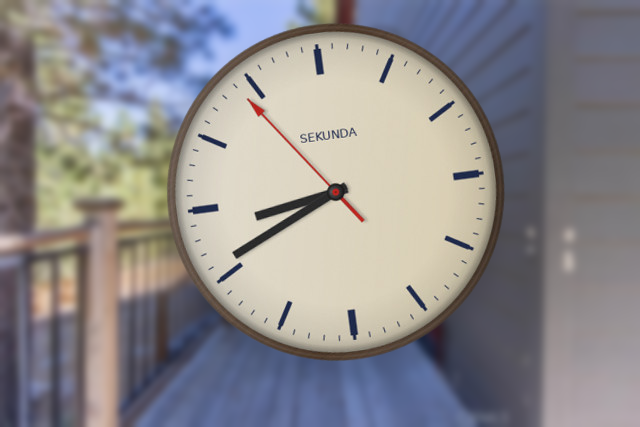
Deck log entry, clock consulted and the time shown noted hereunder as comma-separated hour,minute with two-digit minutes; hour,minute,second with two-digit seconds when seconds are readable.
8,40,54
